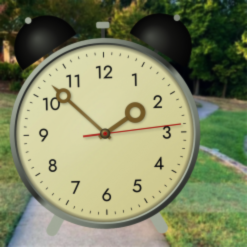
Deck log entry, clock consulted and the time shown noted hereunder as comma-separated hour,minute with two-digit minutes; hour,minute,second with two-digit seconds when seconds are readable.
1,52,14
